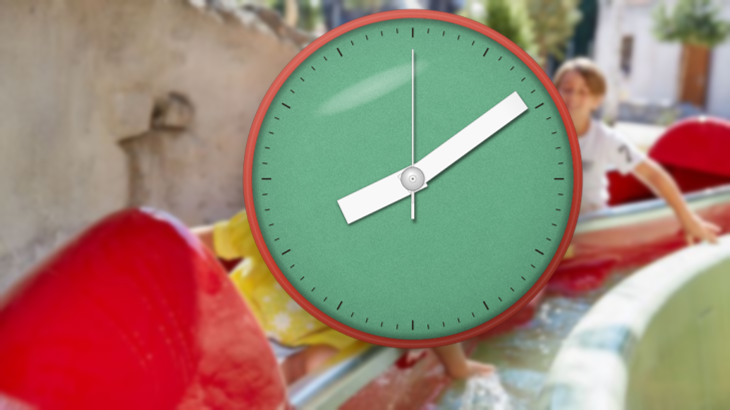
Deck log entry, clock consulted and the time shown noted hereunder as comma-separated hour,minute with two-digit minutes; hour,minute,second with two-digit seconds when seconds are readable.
8,09,00
